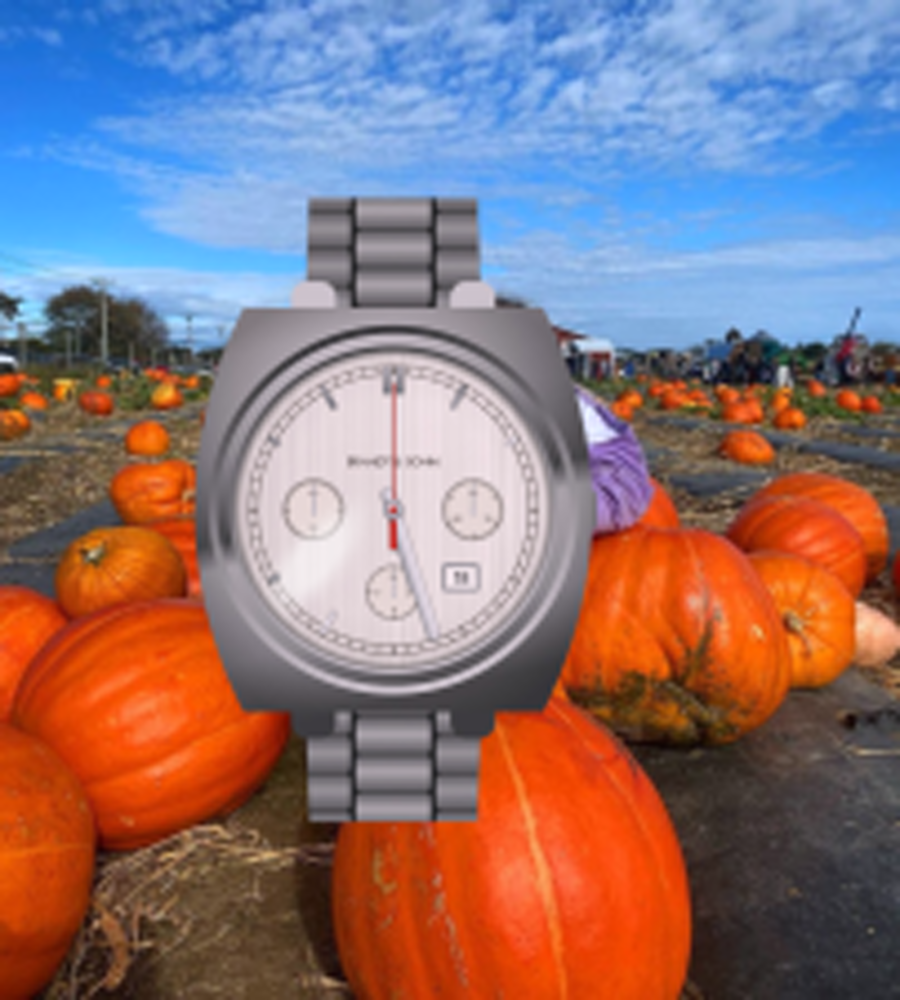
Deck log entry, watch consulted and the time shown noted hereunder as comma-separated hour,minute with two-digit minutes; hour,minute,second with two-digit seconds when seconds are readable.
5,27
